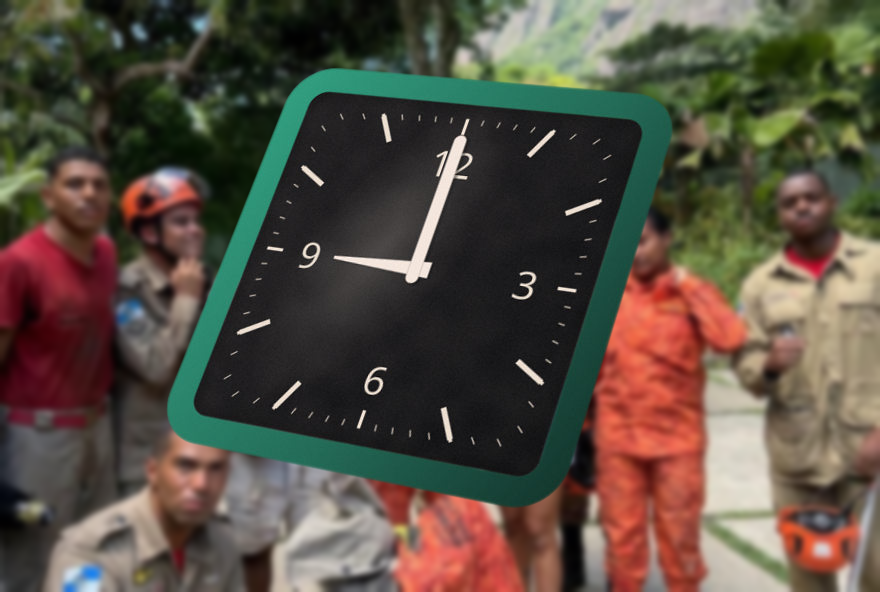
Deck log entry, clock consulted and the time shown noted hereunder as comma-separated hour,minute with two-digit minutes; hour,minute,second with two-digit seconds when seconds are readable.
9,00
